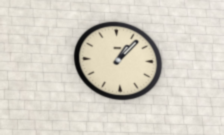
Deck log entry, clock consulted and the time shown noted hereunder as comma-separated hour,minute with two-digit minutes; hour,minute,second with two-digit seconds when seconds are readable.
1,07
